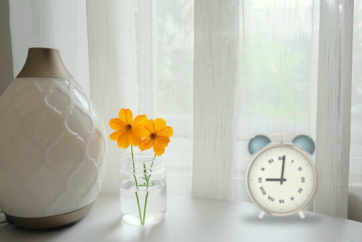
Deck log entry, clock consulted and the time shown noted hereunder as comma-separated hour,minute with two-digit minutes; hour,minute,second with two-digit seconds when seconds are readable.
9,01
